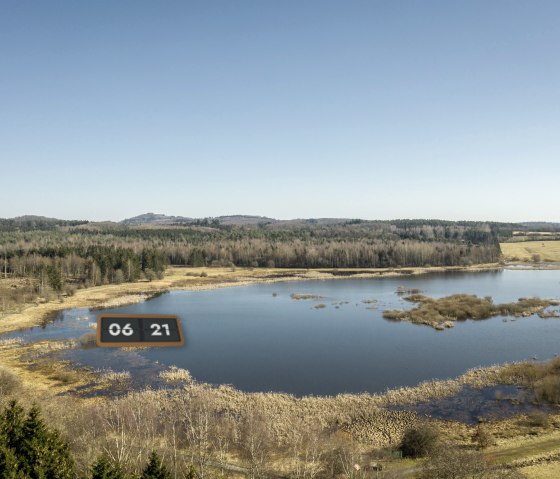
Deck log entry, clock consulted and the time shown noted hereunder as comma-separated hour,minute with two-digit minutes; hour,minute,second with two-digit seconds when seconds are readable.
6,21
